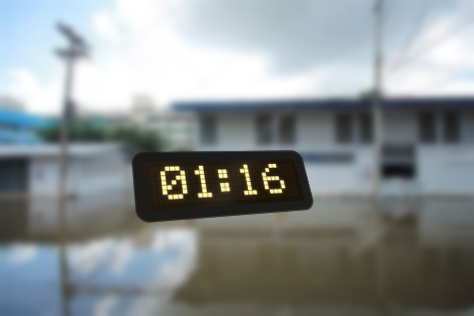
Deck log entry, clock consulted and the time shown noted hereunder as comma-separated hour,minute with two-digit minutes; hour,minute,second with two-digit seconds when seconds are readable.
1,16
